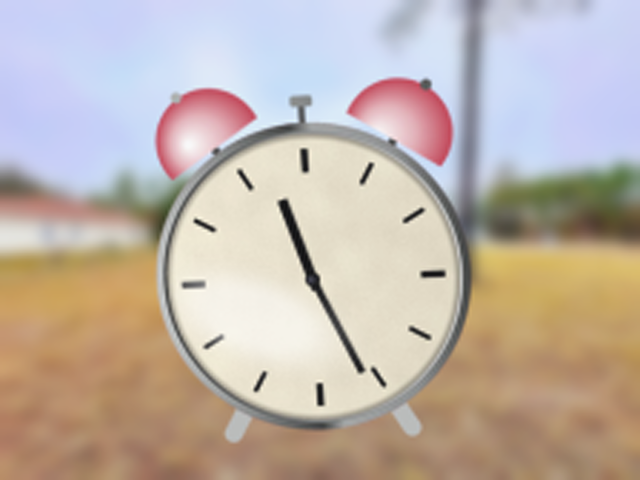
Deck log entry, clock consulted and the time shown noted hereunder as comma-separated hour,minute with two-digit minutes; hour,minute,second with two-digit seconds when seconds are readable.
11,26
